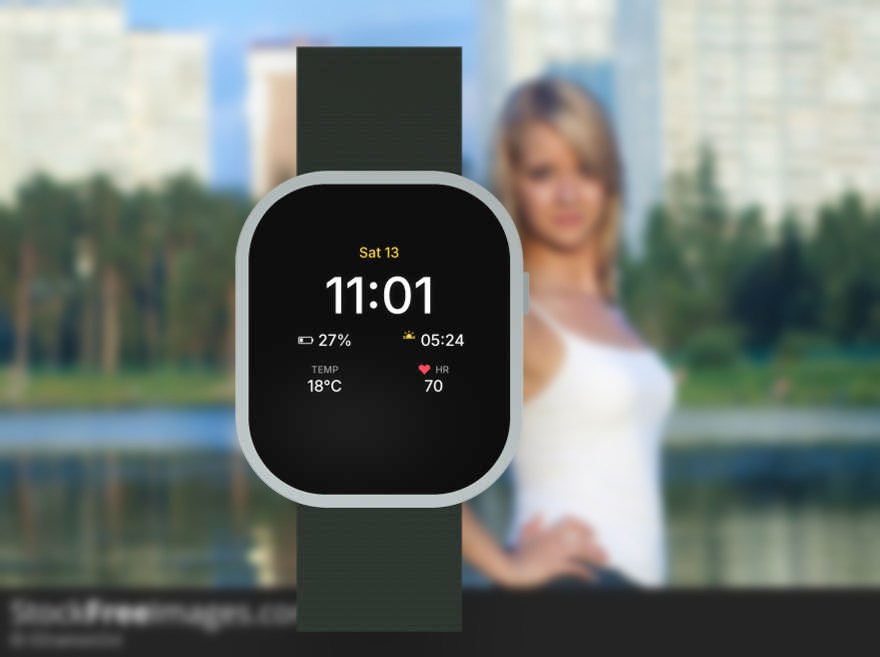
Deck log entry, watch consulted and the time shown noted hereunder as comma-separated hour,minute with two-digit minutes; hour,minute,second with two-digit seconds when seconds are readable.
11,01
